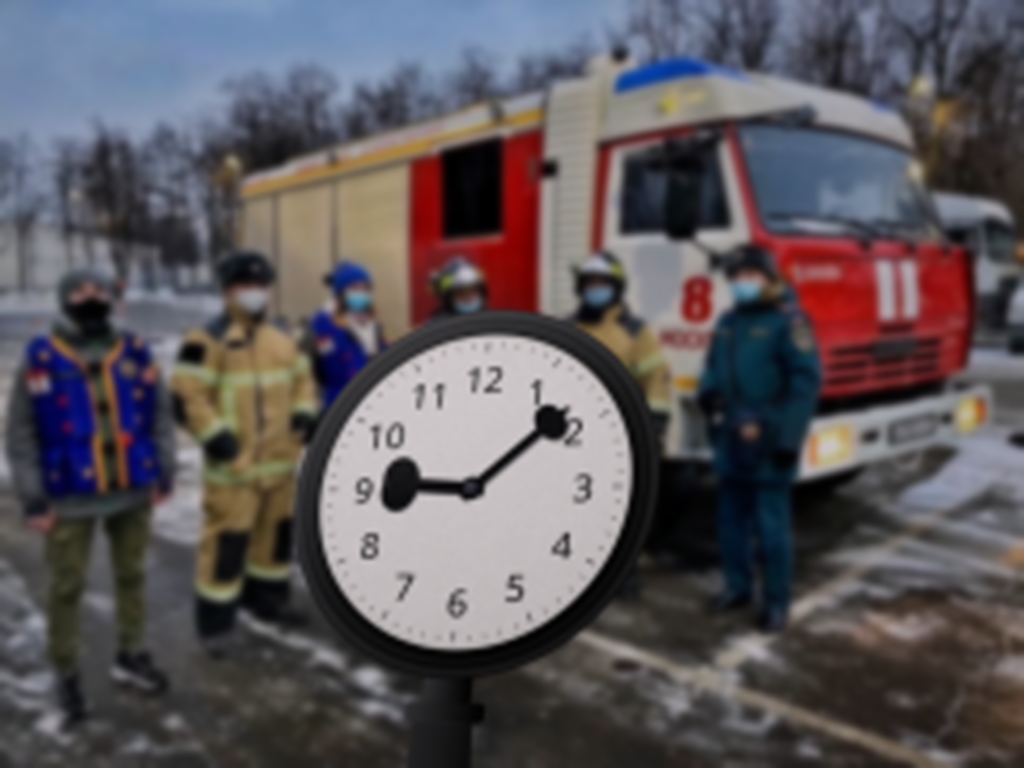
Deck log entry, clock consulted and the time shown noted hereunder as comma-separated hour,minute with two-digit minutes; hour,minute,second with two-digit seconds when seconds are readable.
9,08
